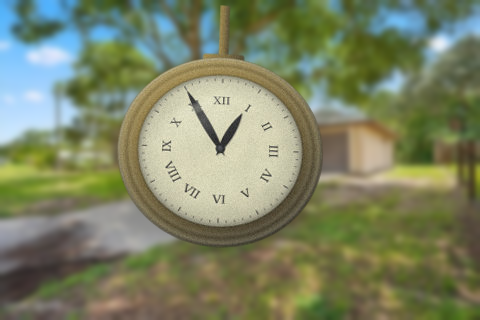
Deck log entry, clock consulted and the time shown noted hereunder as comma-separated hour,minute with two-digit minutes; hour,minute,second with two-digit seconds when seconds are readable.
12,55
